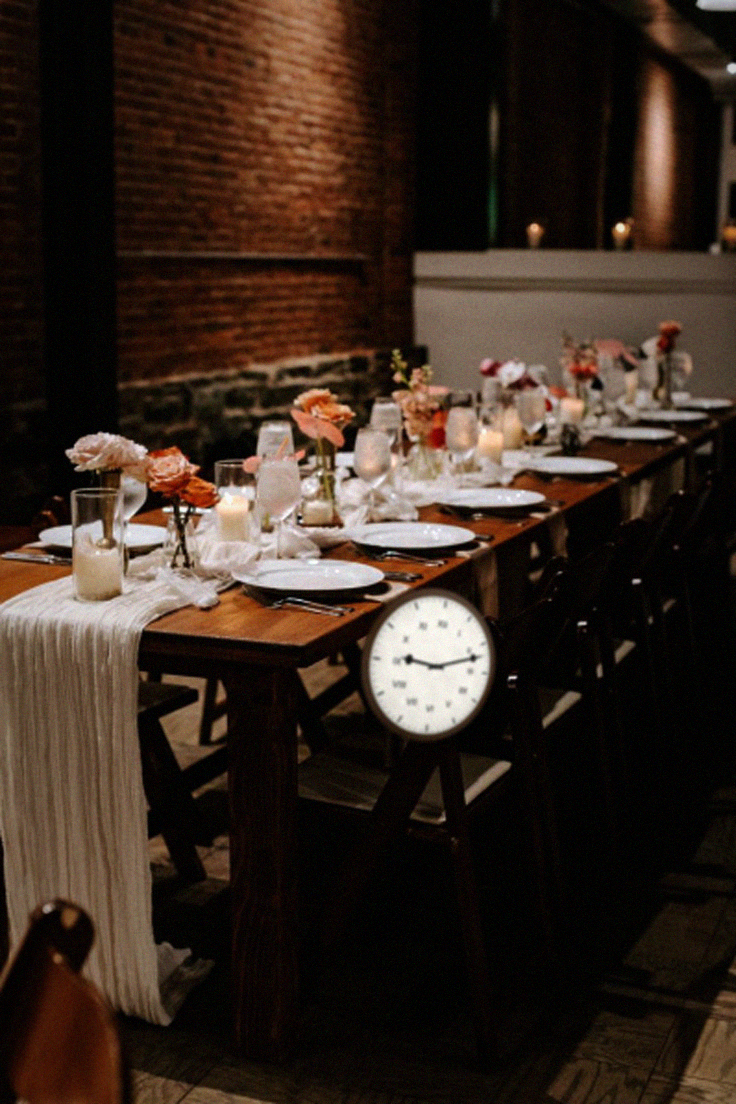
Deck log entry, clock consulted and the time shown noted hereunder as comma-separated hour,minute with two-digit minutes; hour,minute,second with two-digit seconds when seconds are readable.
9,12
